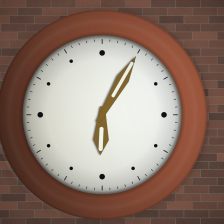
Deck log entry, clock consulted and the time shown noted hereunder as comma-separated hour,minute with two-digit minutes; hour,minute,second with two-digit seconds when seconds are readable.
6,05
